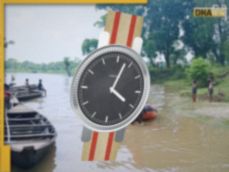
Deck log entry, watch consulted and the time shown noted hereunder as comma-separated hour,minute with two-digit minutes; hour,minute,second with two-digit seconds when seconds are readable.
4,03
